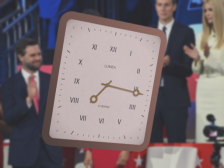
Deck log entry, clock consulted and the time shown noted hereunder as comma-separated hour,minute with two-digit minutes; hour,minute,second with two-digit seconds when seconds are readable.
7,16
